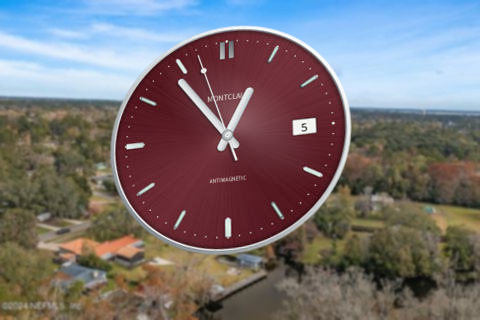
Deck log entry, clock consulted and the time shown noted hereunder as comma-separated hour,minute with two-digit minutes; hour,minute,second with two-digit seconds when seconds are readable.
12,53,57
